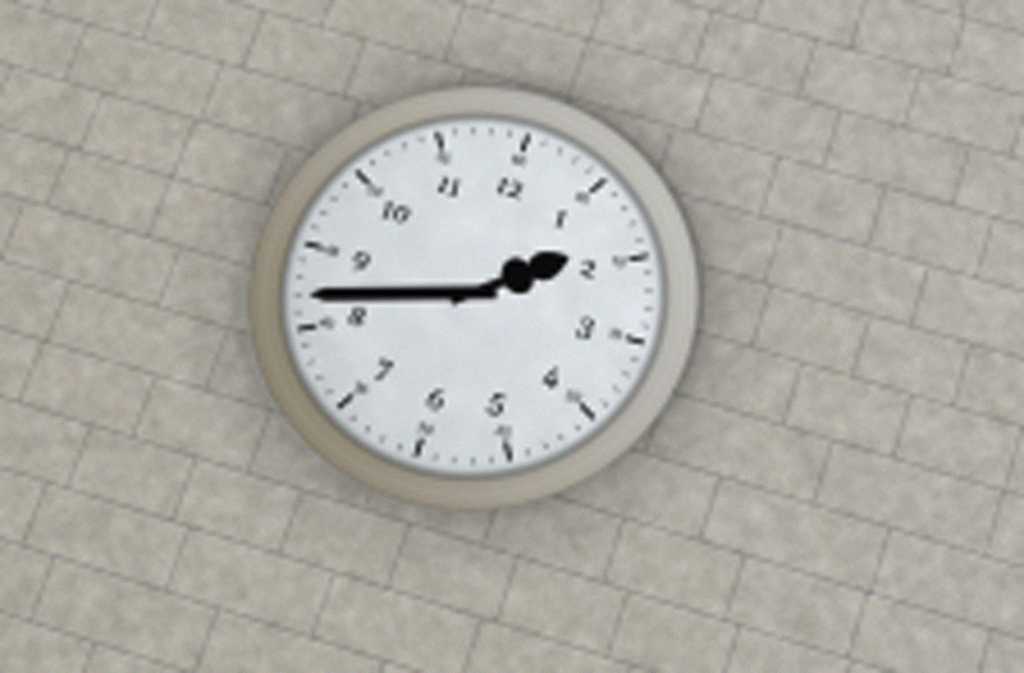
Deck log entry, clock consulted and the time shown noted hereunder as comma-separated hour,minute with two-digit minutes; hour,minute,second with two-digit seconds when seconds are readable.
1,42
